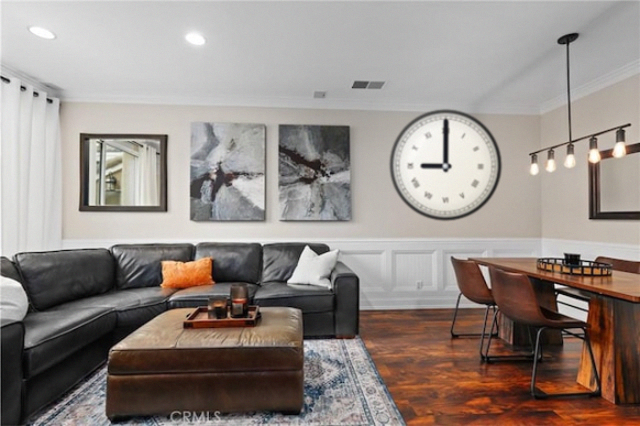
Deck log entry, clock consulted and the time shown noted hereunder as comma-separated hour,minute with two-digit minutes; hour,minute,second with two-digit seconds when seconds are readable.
9,00
